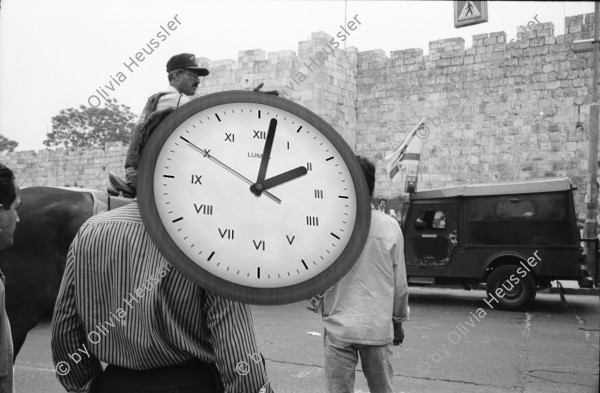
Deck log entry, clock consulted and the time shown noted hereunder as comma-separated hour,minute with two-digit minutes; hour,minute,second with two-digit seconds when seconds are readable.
2,01,50
